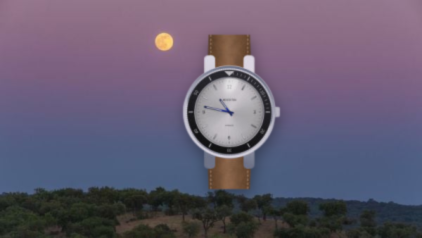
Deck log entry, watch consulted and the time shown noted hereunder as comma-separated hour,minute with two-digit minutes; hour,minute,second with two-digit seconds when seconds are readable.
10,47
